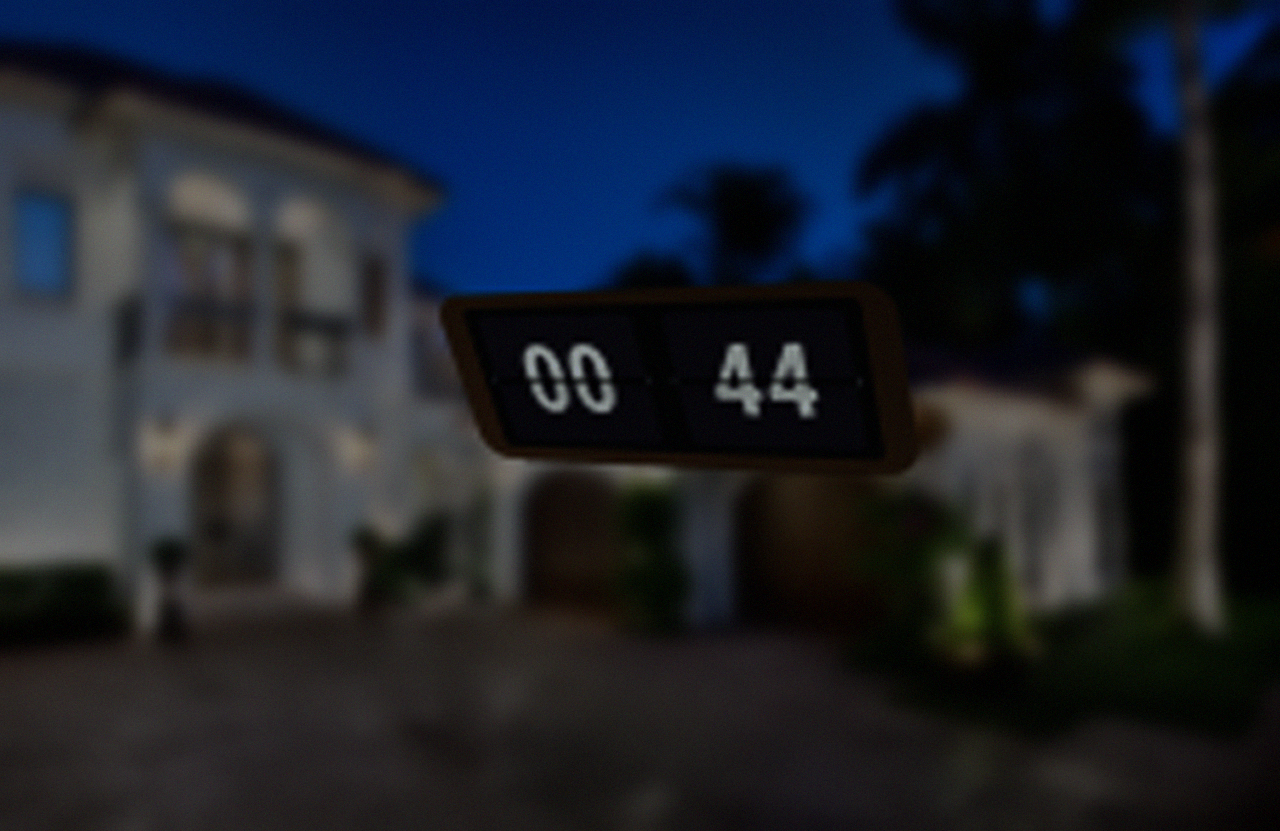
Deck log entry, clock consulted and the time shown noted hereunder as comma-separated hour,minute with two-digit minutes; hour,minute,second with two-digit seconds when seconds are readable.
0,44
